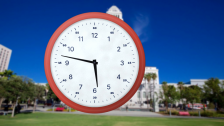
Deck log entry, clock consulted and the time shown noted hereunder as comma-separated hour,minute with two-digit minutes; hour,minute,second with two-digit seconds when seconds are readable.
5,47
